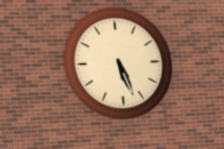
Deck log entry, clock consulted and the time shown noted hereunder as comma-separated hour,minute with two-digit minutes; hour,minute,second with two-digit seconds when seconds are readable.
5,27
